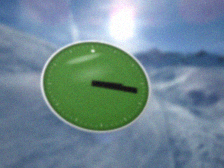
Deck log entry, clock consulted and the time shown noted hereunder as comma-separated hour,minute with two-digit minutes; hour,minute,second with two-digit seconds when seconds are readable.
3,17
